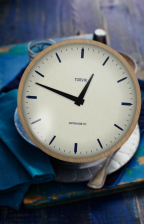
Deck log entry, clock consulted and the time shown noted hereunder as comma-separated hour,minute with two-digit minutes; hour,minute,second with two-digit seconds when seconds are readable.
12,48
